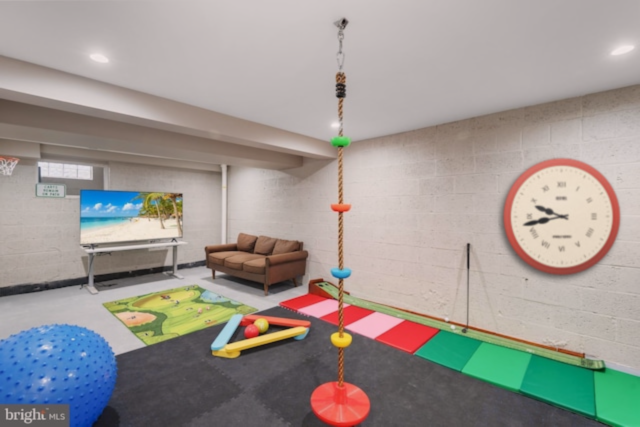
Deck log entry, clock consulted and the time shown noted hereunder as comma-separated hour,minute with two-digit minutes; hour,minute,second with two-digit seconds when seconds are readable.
9,43
